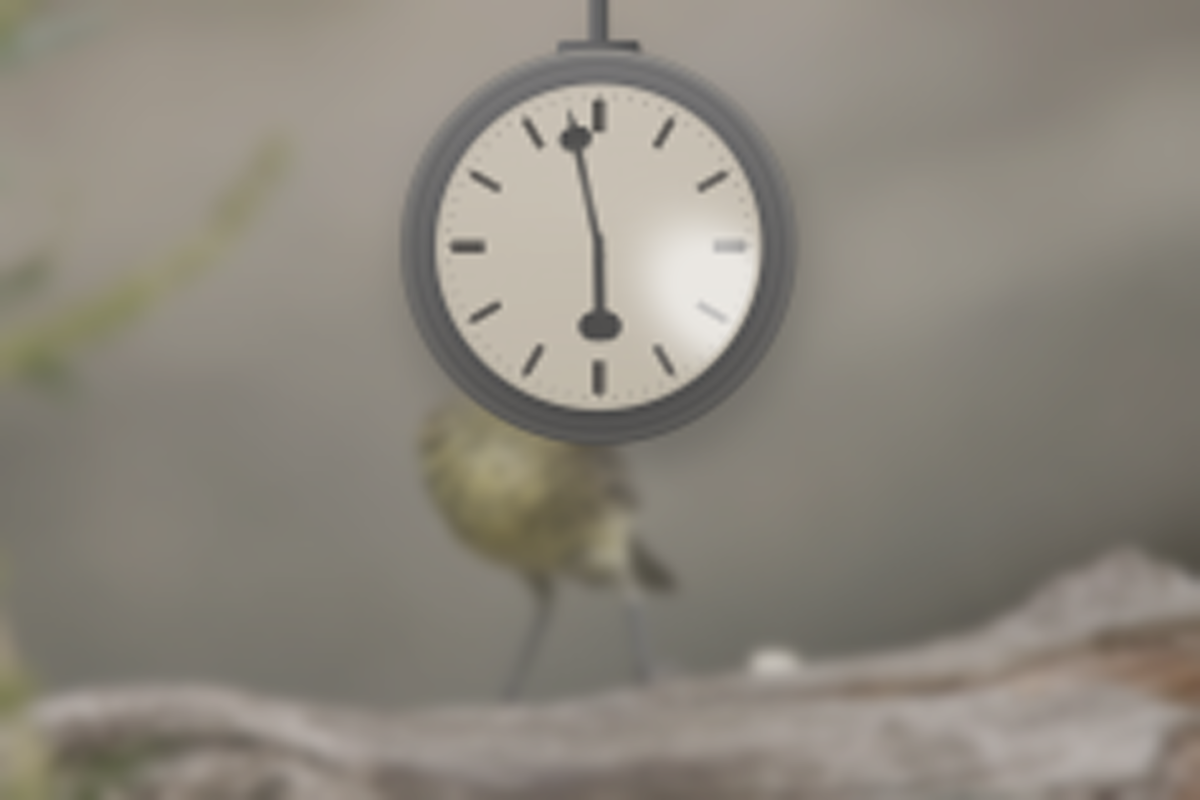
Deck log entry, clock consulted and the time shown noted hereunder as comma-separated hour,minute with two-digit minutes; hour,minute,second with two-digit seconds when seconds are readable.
5,58
